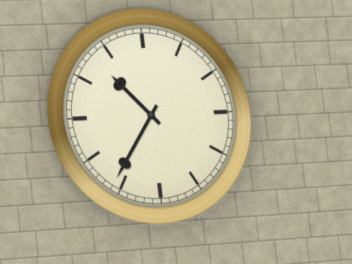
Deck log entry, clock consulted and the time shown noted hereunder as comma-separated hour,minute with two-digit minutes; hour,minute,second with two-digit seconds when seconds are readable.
10,36
